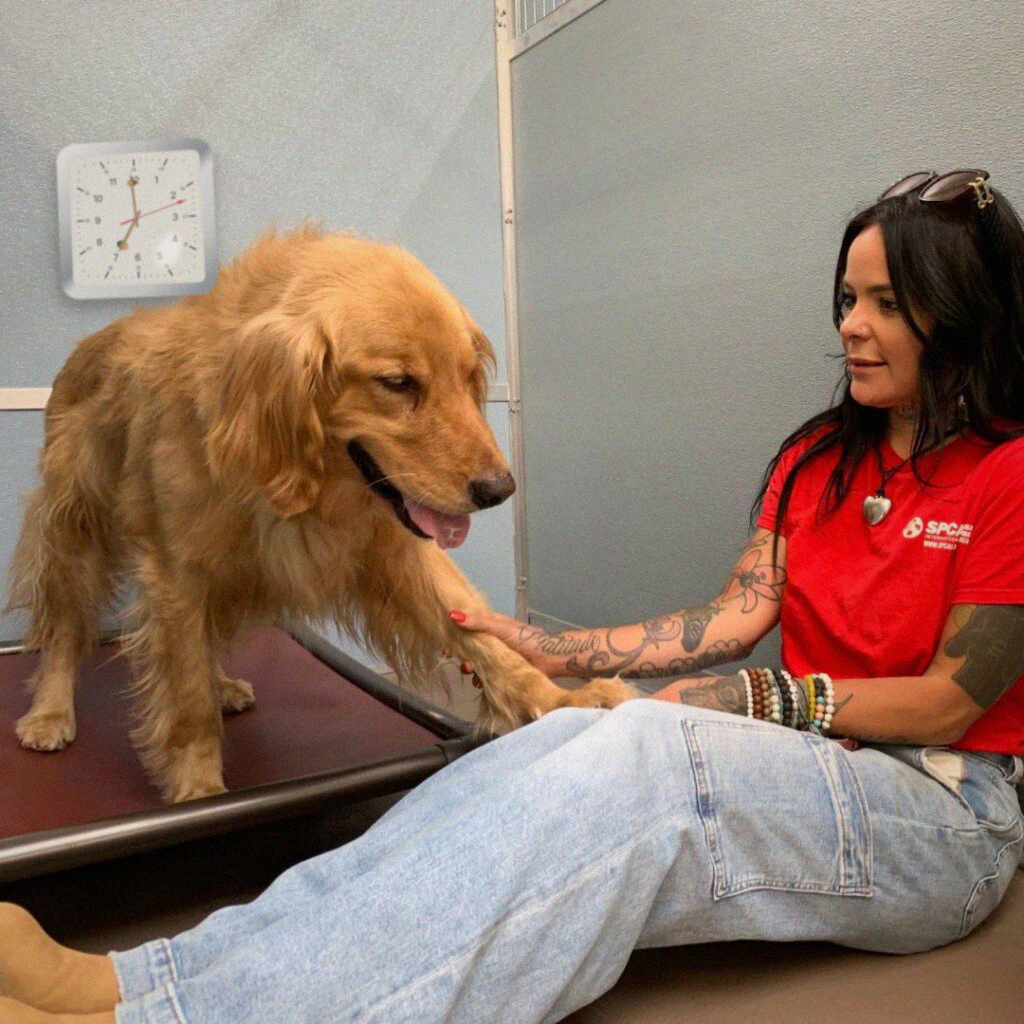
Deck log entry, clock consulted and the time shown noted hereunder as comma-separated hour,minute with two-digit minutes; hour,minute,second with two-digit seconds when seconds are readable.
6,59,12
